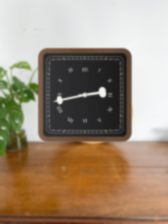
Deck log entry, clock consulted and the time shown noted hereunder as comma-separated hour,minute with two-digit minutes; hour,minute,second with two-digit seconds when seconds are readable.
2,43
